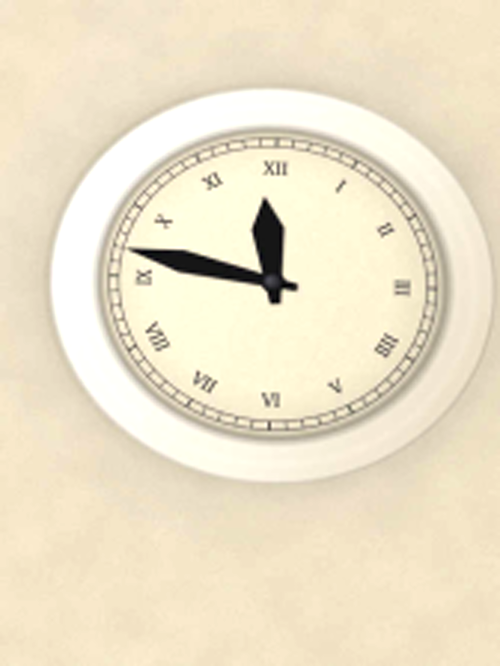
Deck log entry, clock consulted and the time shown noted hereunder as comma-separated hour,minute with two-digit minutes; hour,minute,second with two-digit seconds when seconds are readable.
11,47
